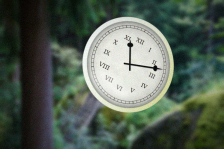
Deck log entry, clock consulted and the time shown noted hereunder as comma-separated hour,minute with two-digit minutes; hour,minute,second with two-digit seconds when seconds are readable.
11,12
